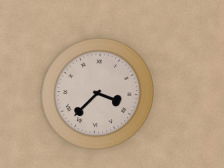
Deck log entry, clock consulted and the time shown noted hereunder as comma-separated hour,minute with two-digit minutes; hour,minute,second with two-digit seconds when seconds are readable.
3,37
